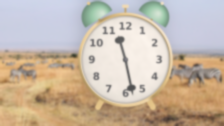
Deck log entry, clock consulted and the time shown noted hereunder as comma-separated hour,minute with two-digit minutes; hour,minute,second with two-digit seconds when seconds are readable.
11,28
